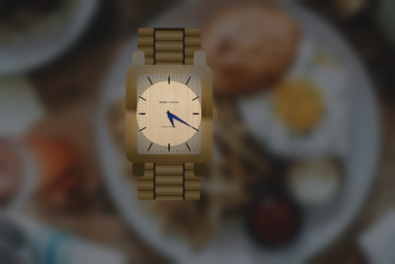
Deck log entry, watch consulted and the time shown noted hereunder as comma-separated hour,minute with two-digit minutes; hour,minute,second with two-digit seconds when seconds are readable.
5,20
